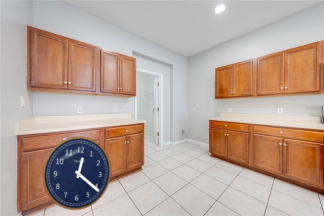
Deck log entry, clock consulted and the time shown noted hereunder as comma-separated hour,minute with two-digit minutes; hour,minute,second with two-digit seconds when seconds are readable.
12,21
